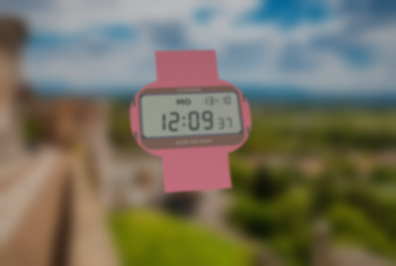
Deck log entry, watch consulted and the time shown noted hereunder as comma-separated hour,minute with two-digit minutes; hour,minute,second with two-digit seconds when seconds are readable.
12,09
